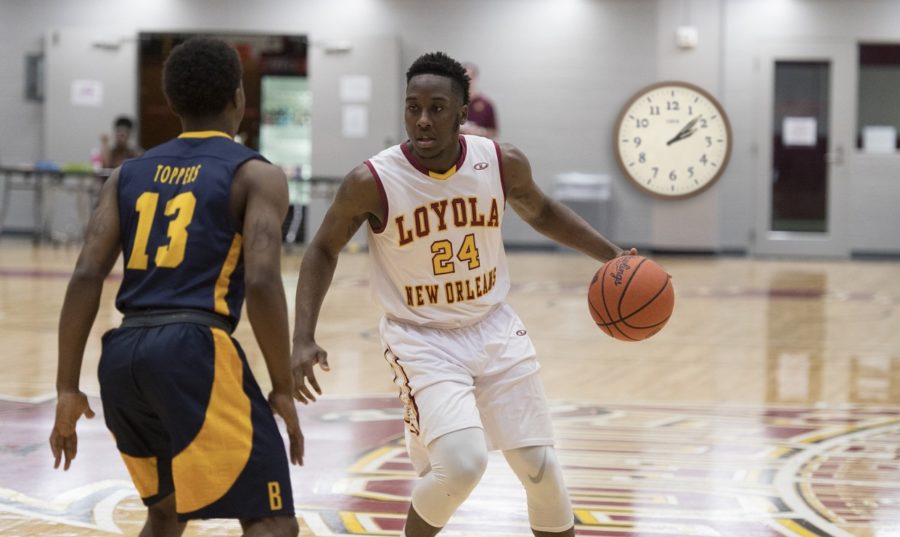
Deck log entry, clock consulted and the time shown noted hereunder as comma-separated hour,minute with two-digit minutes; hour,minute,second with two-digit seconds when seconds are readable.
2,08
